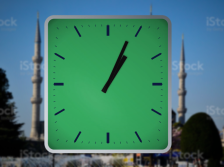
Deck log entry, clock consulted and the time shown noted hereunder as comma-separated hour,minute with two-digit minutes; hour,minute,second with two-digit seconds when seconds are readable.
1,04
